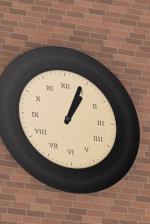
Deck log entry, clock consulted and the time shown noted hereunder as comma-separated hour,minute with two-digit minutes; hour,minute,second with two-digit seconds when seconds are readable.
1,04
